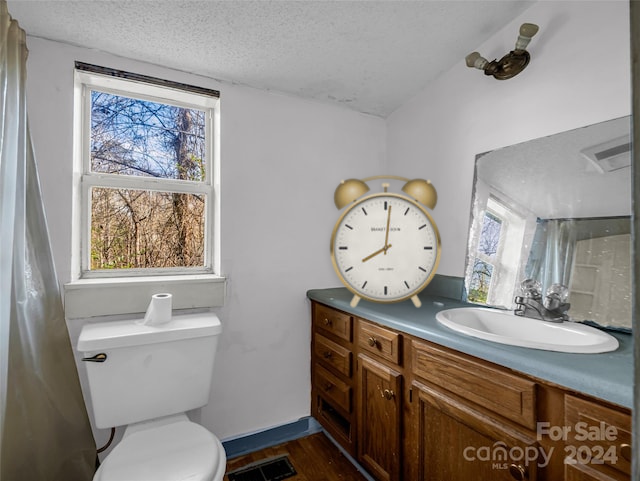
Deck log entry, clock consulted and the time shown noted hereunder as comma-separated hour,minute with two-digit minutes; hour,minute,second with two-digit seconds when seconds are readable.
8,01
